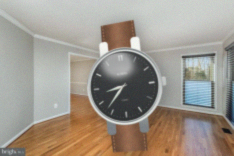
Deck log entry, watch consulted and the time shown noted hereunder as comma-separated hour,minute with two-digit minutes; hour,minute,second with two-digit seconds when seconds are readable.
8,37
